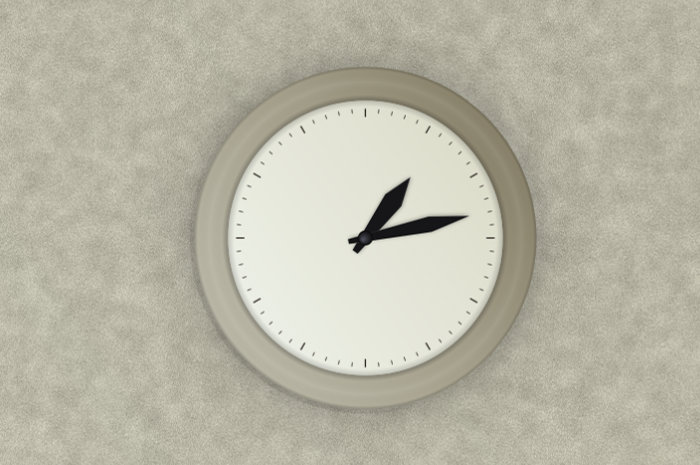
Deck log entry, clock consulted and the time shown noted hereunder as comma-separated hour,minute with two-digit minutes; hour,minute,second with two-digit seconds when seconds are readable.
1,13
